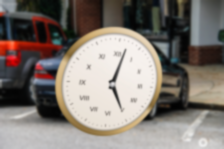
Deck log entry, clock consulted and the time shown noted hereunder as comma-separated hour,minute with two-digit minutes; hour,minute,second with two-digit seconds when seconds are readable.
5,02
